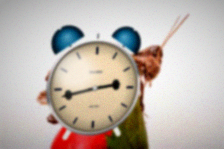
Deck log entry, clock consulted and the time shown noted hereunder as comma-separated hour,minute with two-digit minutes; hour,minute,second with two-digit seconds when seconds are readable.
2,43
